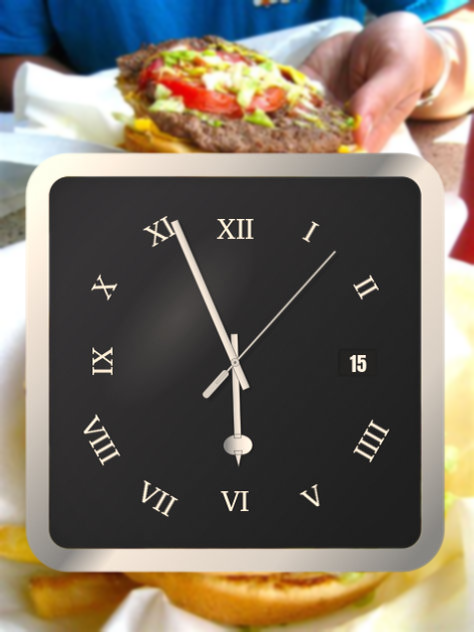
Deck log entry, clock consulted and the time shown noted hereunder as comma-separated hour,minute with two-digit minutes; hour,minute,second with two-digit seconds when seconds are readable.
5,56,07
